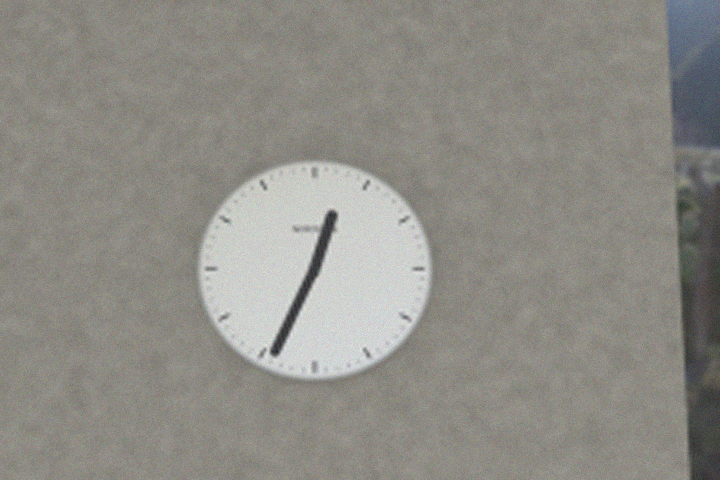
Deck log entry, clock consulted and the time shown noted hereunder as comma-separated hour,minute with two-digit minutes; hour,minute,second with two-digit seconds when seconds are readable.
12,34
